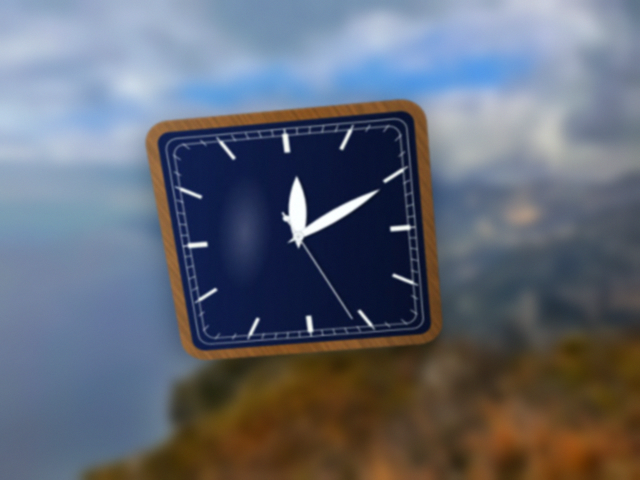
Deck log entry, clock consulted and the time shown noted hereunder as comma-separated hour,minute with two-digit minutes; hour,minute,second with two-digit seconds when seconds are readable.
12,10,26
